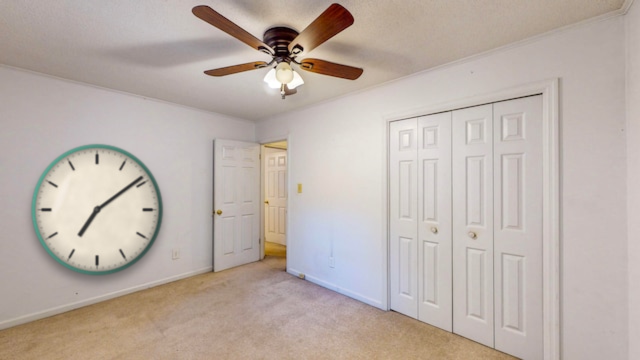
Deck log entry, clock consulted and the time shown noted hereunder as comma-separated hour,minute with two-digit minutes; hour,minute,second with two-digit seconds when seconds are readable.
7,09
